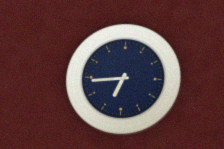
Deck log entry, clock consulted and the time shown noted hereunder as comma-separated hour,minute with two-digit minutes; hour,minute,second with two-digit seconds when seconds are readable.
6,44
